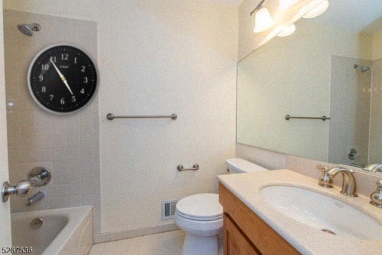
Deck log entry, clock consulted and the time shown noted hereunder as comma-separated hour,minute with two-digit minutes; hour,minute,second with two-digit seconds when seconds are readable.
4,54
